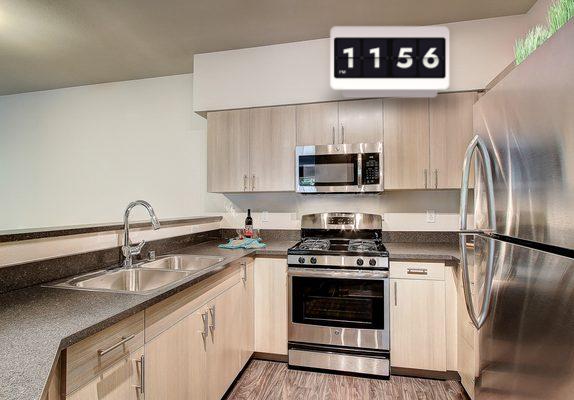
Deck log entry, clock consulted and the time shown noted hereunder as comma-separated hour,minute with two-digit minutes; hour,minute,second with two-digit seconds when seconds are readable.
11,56
